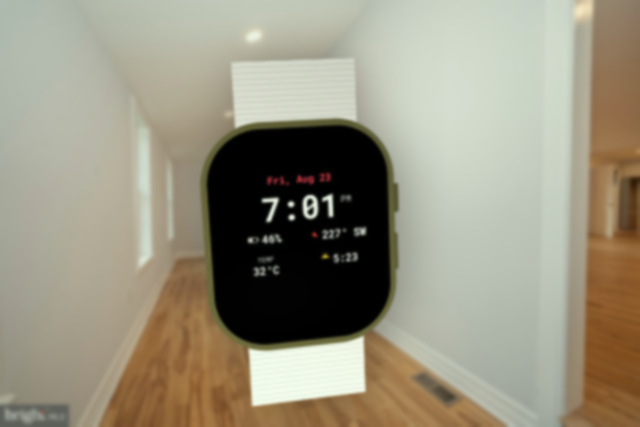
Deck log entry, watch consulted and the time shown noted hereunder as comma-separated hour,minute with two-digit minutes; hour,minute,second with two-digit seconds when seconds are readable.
7,01
